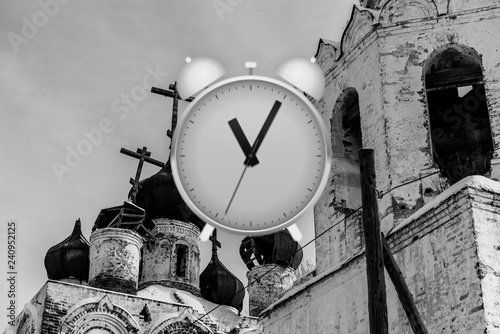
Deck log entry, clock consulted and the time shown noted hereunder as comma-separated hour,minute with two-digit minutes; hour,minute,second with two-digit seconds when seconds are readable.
11,04,34
